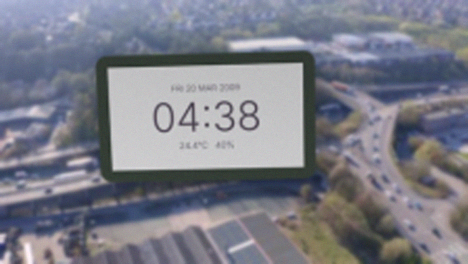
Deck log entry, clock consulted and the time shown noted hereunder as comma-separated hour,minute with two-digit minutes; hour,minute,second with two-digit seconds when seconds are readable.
4,38
